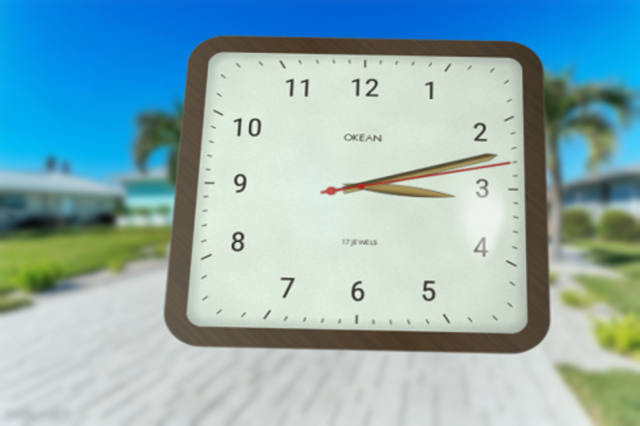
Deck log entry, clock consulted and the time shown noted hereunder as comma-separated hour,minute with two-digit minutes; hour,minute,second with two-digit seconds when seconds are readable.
3,12,13
